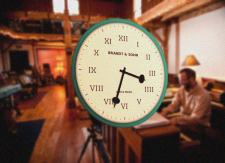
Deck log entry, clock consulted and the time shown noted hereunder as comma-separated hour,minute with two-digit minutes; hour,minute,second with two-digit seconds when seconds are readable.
3,33
